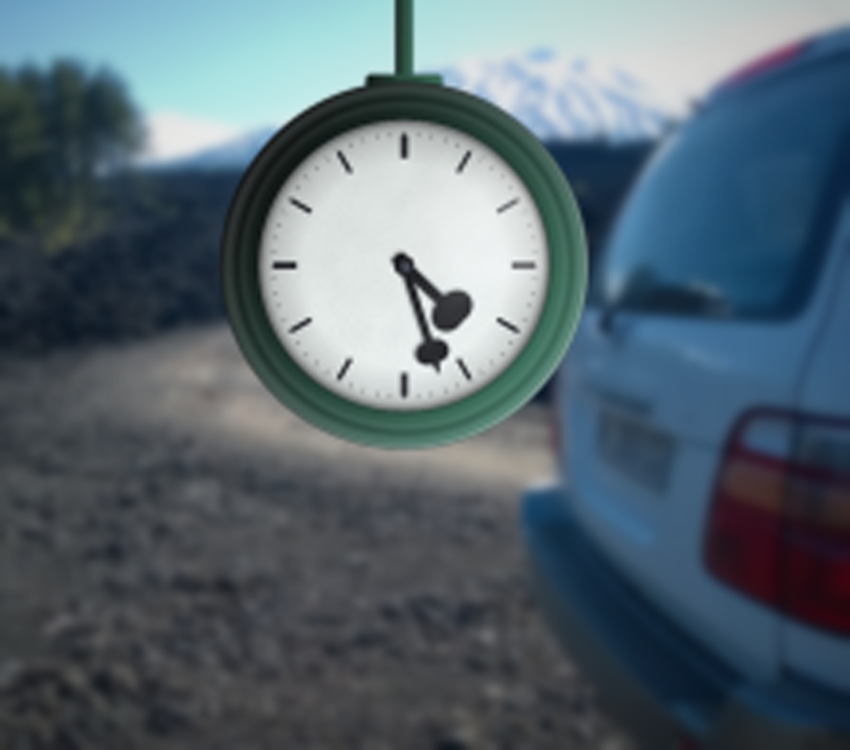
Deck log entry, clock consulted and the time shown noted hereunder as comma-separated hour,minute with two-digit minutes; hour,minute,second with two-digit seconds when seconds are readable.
4,27
